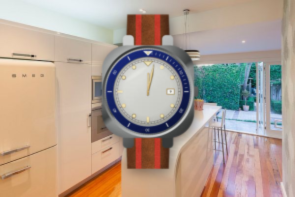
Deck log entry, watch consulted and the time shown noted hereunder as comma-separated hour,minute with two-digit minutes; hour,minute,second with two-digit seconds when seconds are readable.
12,02
